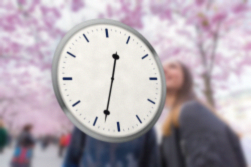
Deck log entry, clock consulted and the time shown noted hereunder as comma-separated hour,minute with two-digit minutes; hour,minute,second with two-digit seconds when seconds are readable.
12,33
